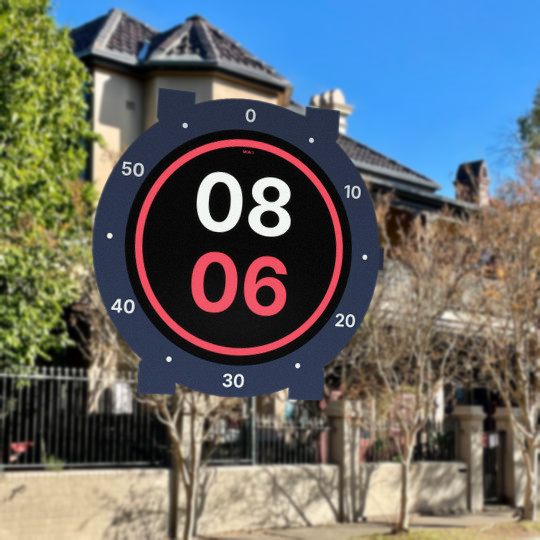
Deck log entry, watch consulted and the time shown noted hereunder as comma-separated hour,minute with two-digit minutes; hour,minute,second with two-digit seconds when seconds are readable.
8,06
